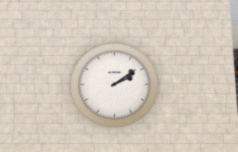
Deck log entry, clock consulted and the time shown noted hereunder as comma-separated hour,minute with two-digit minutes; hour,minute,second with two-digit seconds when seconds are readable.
2,09
